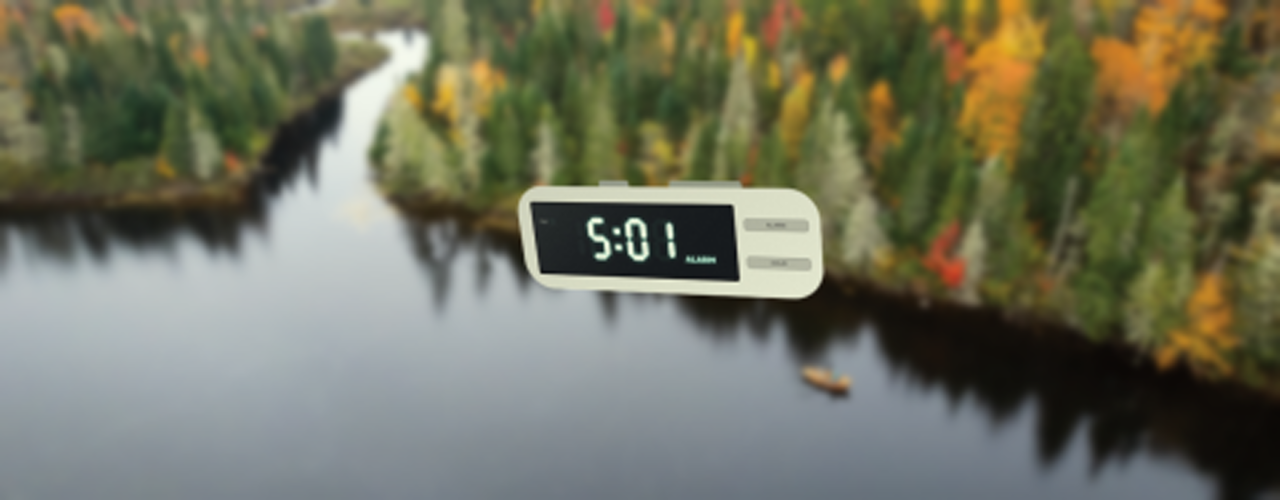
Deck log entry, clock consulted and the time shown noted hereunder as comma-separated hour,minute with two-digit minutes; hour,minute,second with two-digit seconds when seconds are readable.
5,01
